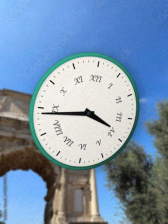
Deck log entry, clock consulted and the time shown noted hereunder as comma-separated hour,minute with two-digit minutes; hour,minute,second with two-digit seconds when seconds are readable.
3,44
